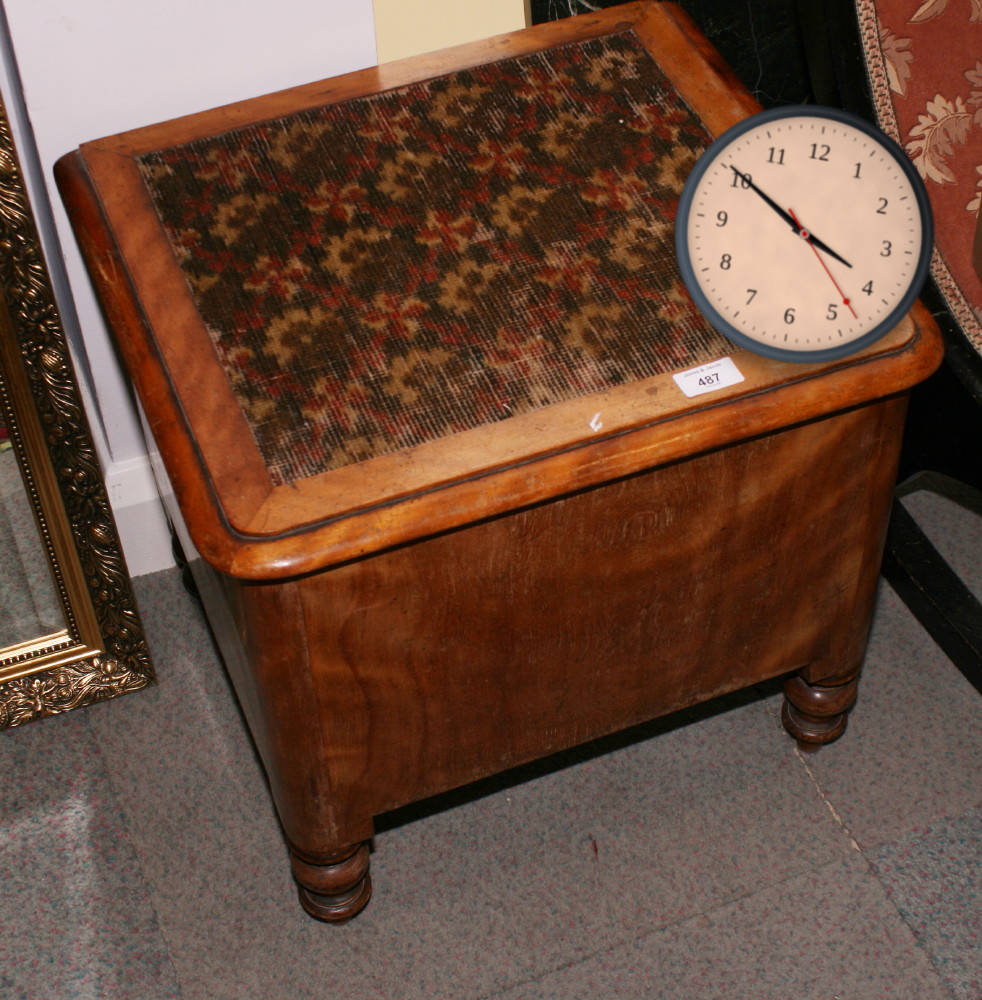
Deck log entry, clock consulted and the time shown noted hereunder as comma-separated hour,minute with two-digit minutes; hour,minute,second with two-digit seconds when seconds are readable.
3,50,23
